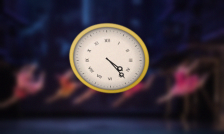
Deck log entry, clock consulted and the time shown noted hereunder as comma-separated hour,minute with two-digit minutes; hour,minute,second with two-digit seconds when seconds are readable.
4,24
